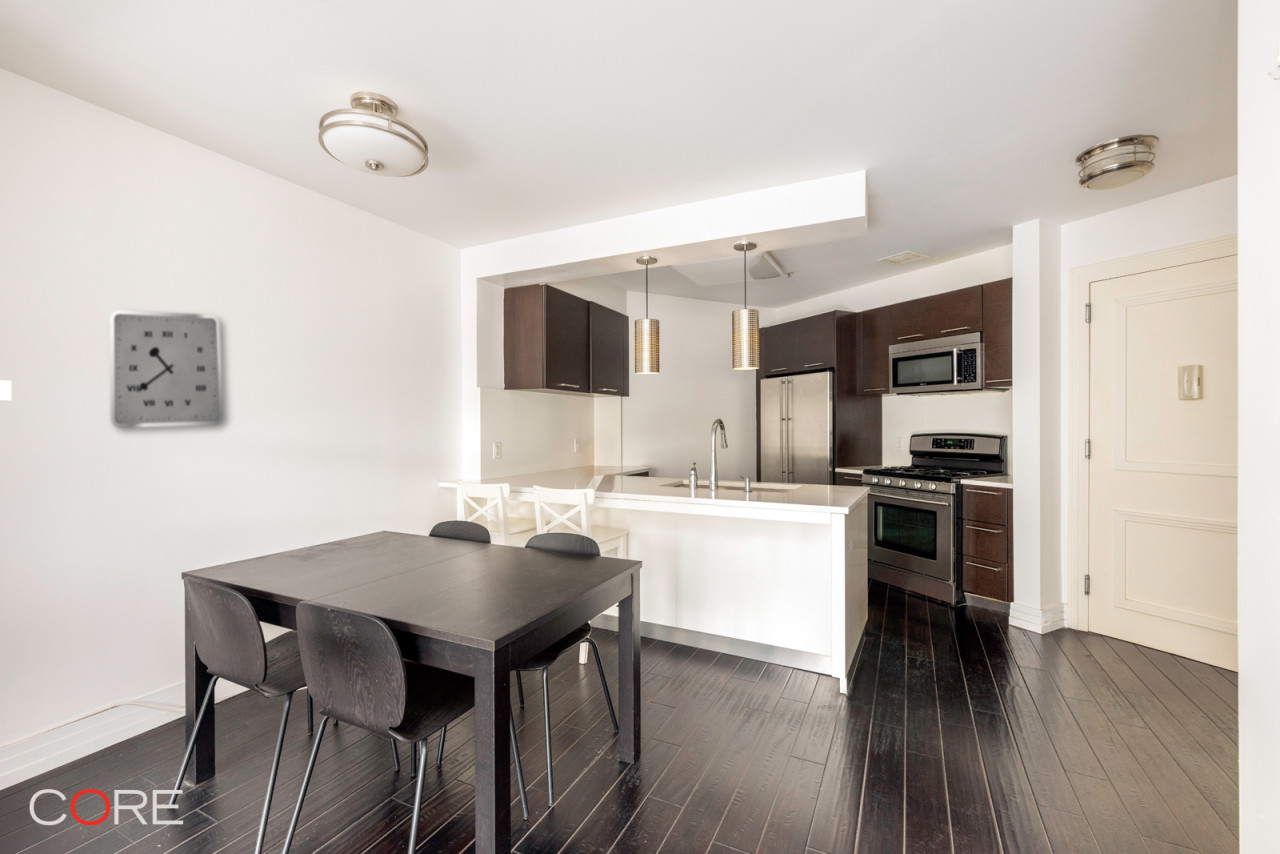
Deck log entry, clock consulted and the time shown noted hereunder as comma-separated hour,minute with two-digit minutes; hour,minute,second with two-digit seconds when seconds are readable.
10,39
